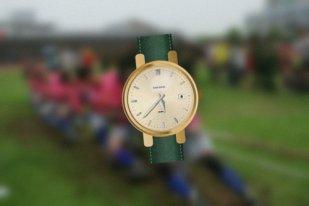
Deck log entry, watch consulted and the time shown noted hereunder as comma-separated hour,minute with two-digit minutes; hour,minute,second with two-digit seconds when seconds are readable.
5,38
